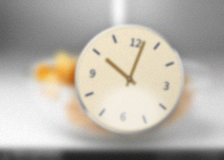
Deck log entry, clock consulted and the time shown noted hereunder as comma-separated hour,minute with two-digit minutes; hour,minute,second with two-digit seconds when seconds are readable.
10,02
